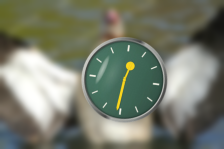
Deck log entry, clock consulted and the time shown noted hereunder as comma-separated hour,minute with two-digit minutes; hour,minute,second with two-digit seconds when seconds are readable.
12,31
